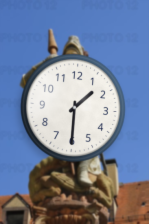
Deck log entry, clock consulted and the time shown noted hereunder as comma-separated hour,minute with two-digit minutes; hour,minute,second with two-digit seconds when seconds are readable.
1,30
